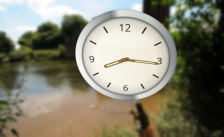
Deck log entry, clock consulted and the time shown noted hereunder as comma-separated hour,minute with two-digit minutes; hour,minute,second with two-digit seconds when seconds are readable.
8,16
